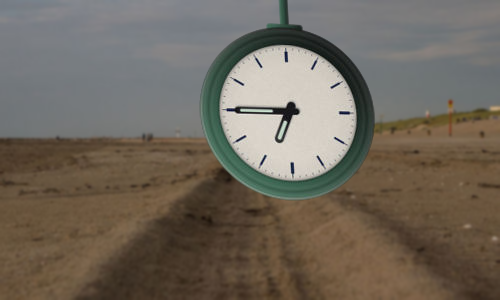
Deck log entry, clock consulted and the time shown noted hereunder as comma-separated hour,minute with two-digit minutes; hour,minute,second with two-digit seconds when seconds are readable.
6,45
